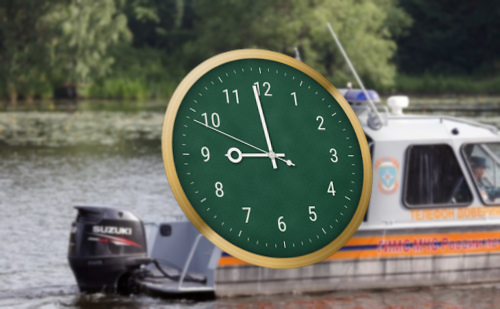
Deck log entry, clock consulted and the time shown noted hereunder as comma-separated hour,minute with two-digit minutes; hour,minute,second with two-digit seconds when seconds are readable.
8,58,49
